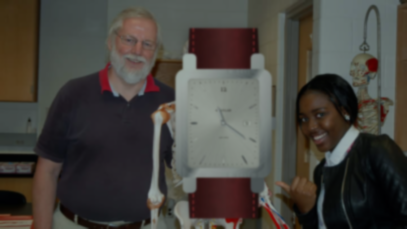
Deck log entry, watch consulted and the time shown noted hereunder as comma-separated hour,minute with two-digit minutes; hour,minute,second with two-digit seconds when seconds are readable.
11,21
